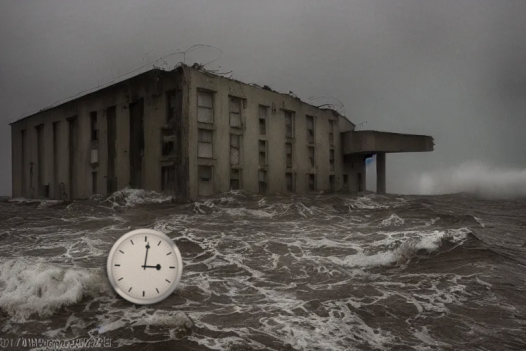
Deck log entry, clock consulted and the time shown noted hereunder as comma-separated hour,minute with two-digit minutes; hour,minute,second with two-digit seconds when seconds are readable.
3,01
